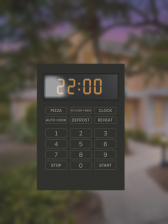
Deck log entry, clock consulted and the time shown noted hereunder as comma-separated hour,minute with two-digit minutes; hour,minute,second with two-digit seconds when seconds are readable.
22,00
